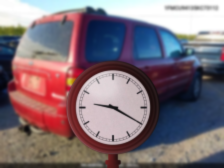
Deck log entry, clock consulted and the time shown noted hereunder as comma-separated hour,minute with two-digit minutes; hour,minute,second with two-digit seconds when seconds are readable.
9,20
